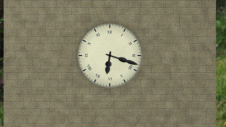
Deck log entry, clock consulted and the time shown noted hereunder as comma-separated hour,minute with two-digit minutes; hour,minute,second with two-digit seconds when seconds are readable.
6,18
